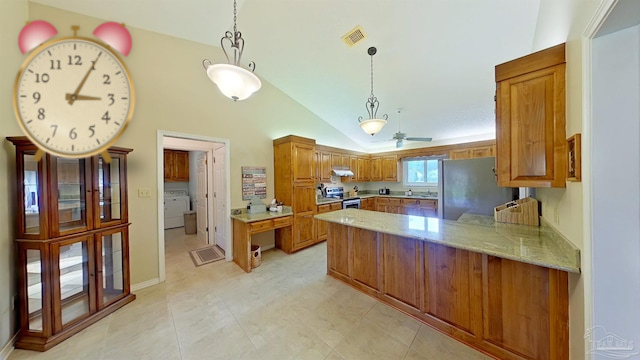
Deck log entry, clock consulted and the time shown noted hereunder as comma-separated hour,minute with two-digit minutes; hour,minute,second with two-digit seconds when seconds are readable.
3,05
